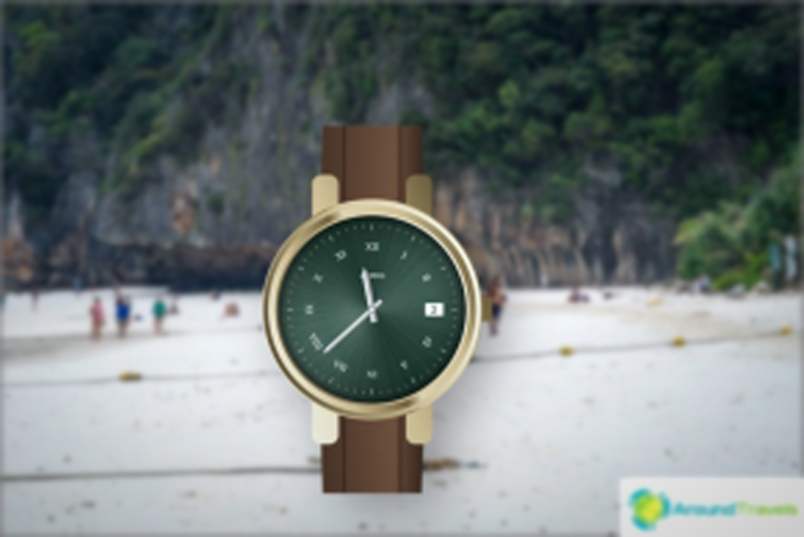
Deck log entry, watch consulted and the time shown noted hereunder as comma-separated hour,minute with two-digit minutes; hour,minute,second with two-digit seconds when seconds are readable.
11,38
